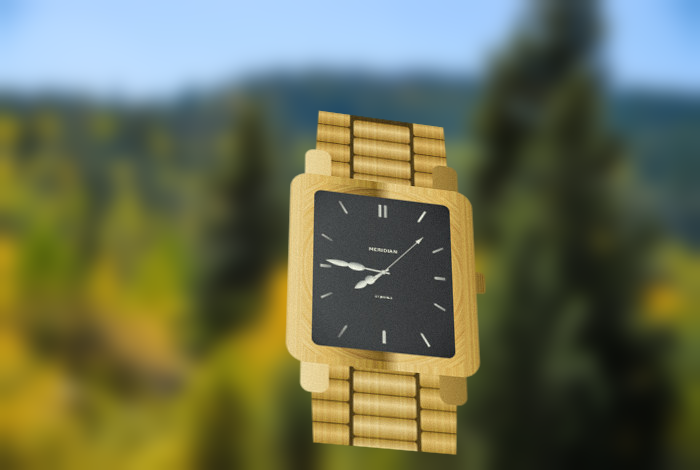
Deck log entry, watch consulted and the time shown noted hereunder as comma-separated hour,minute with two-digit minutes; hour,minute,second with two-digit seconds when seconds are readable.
7,46,07
